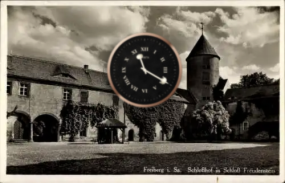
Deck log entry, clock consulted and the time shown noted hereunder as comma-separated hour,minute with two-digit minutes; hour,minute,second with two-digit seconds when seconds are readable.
11,20
